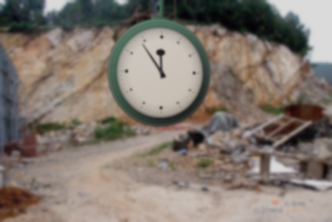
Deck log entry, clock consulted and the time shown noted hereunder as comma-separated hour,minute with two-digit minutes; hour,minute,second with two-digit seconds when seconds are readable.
11,54
